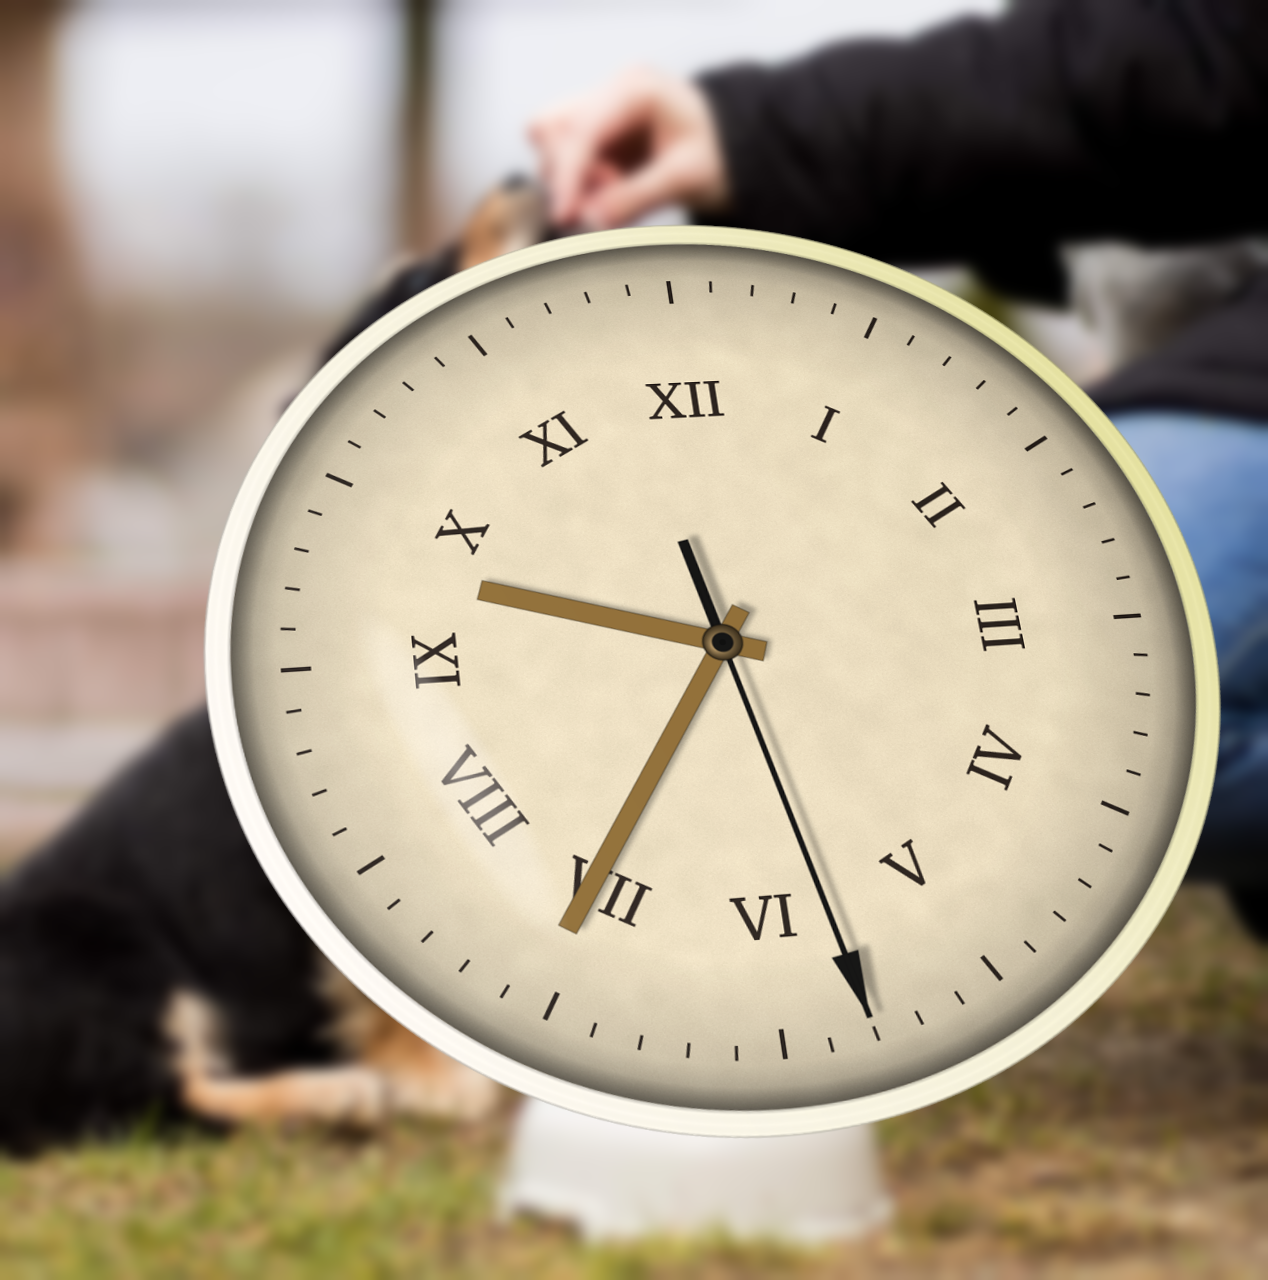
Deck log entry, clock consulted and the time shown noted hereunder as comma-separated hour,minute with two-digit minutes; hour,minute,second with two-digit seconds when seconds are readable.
9,35,28
